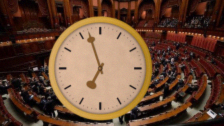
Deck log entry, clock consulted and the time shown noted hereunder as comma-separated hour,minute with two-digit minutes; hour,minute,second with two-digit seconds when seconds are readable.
6,57
